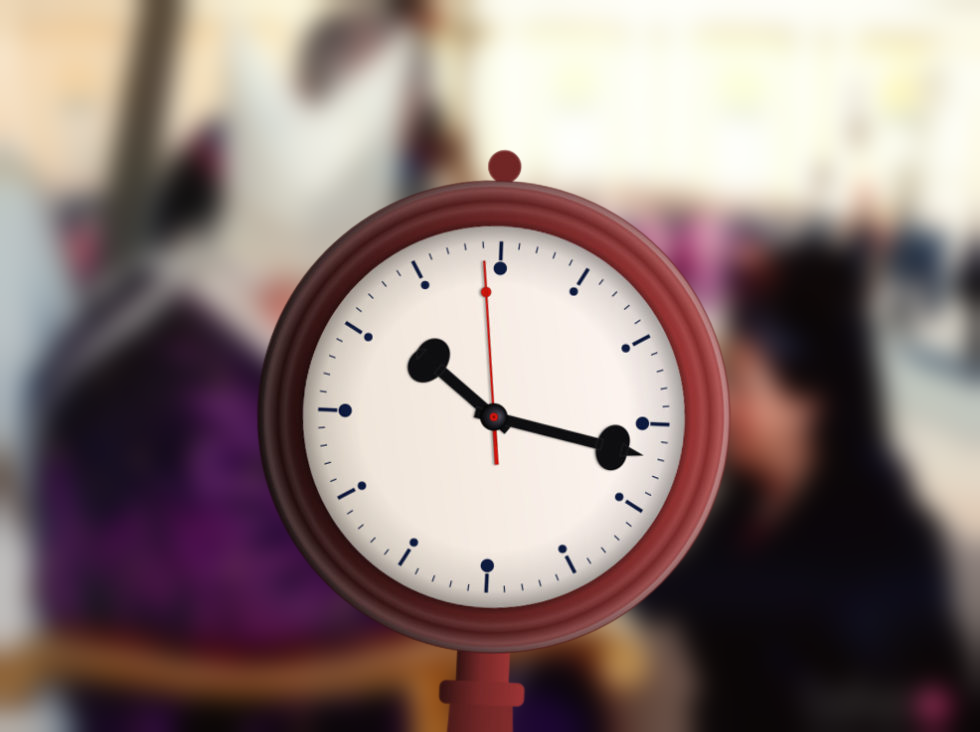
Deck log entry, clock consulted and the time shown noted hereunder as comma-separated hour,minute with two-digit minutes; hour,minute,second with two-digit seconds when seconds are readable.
10,16,59
